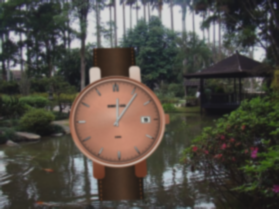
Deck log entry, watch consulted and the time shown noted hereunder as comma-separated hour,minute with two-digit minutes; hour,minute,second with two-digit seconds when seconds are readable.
12,06
